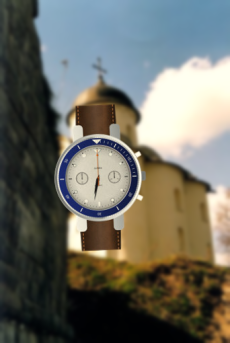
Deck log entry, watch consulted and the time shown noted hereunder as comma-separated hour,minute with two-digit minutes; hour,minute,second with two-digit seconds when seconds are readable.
6,32
